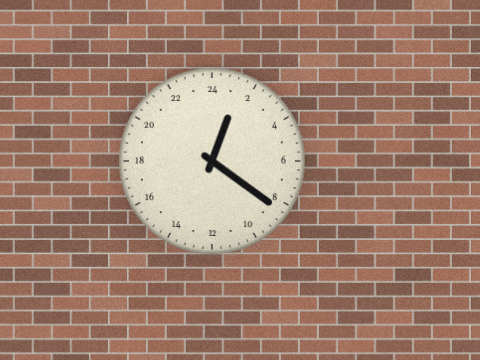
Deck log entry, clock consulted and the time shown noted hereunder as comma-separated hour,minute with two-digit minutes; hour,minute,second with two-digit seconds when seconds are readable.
1,21
